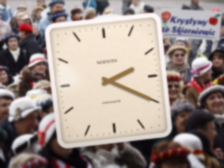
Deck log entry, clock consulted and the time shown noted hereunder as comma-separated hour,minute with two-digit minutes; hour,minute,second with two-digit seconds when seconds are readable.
2,20
